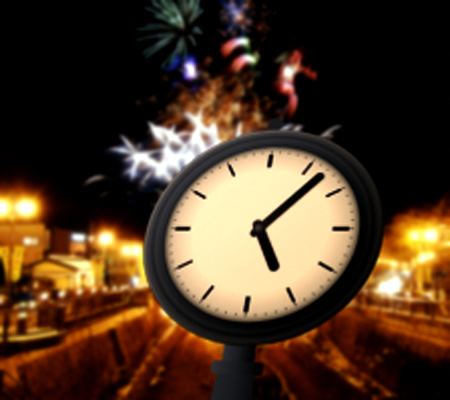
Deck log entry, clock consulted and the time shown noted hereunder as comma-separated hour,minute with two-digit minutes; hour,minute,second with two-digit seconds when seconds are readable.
5,07
